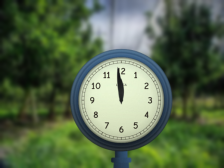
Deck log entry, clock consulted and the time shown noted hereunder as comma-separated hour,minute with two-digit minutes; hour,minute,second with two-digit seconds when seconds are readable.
11,59
